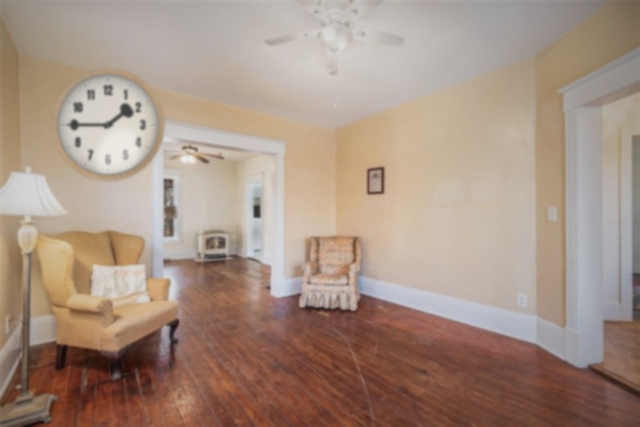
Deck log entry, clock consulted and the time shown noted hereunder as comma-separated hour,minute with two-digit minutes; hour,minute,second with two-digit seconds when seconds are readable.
1,45
